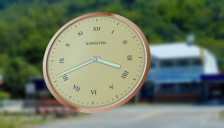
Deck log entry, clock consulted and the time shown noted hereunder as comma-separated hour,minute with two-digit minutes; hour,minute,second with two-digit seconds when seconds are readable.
3,41
